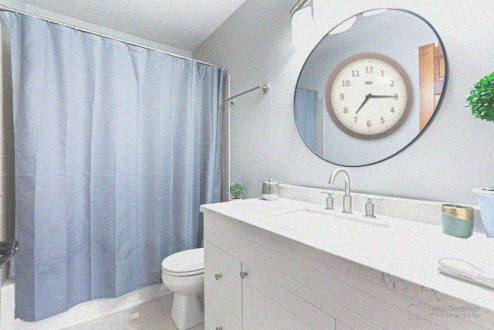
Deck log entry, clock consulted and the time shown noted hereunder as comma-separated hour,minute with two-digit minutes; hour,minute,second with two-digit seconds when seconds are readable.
7,15
